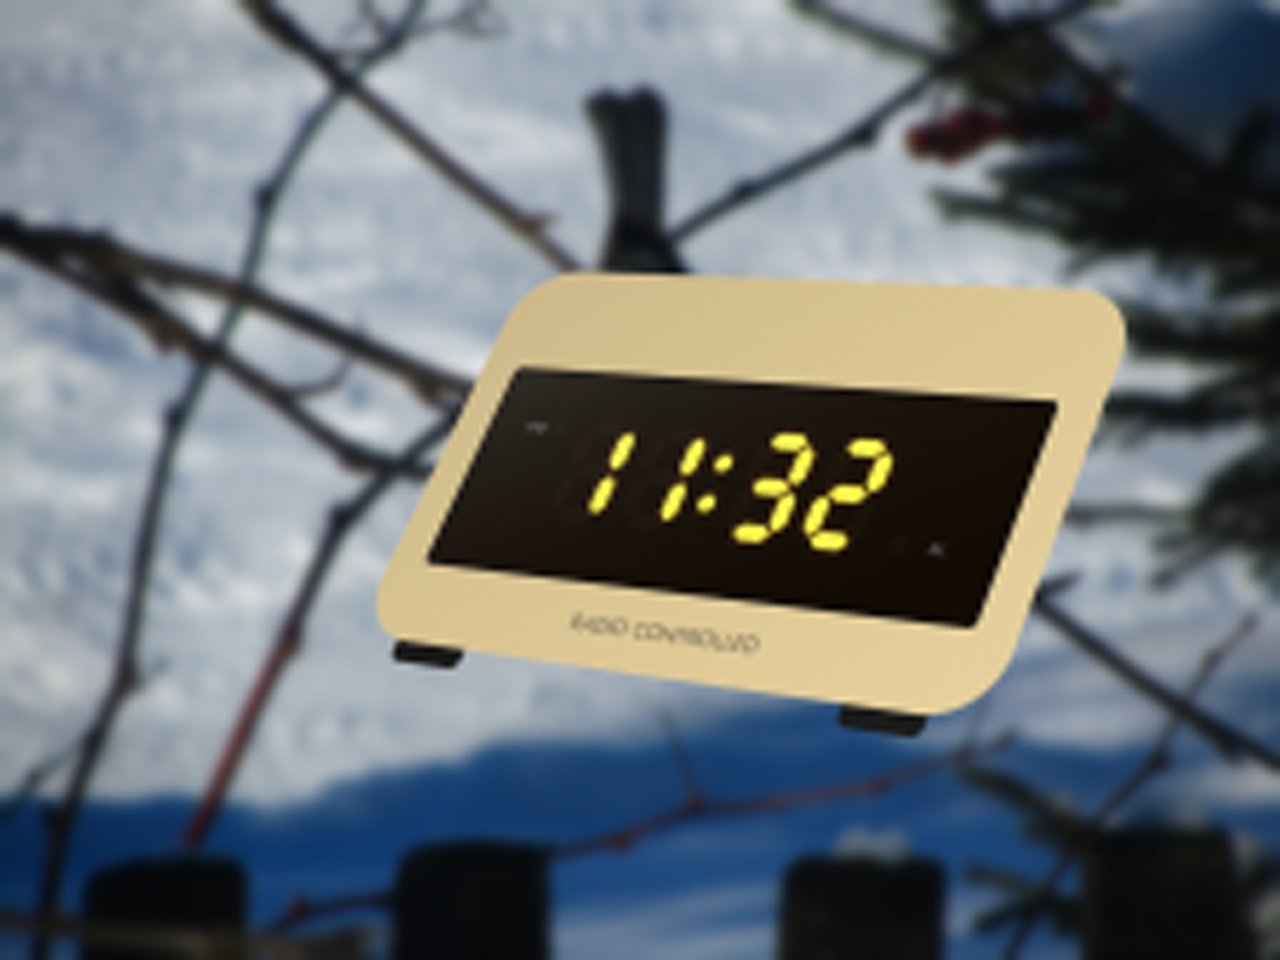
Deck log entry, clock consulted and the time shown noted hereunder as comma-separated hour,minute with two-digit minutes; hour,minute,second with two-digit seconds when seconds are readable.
11,32
